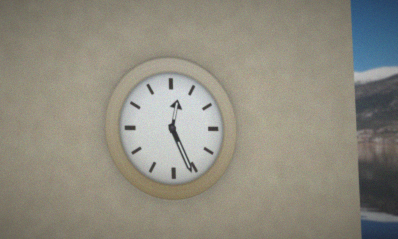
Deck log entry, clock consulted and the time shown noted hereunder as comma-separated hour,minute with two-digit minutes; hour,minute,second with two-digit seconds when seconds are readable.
12,26
